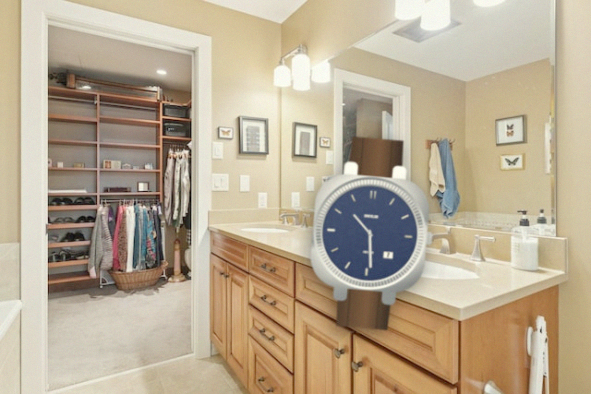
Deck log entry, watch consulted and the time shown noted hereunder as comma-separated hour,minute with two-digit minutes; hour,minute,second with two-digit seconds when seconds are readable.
10,29
